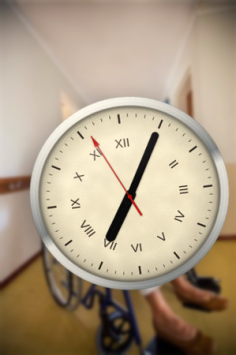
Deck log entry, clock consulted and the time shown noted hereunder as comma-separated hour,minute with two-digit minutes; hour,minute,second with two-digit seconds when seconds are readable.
7,04,56
